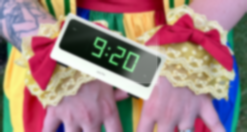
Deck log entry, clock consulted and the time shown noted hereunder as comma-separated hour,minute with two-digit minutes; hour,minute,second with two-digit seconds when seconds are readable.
9,20
